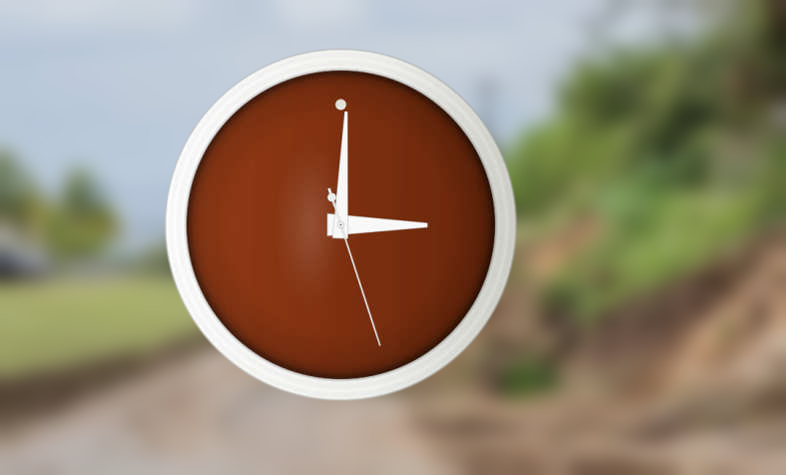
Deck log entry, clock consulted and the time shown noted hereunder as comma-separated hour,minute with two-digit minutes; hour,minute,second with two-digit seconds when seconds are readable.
3,00,27
